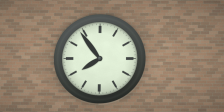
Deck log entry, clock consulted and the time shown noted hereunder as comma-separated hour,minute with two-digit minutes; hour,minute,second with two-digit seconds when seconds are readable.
7,54
